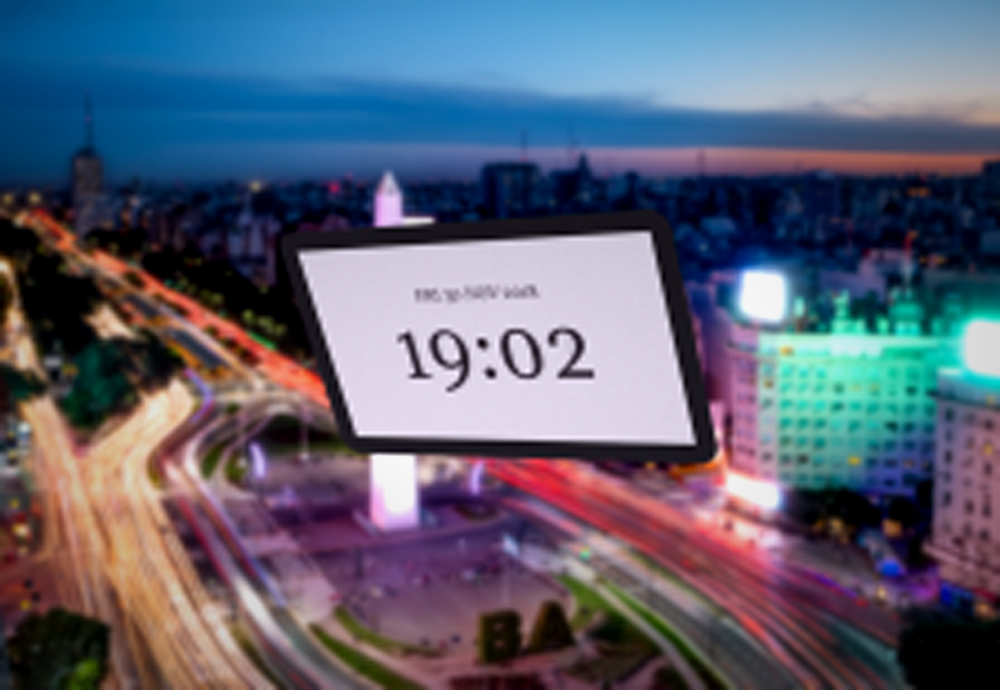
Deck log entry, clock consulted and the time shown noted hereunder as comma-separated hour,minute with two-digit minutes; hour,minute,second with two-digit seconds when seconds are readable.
19,02
